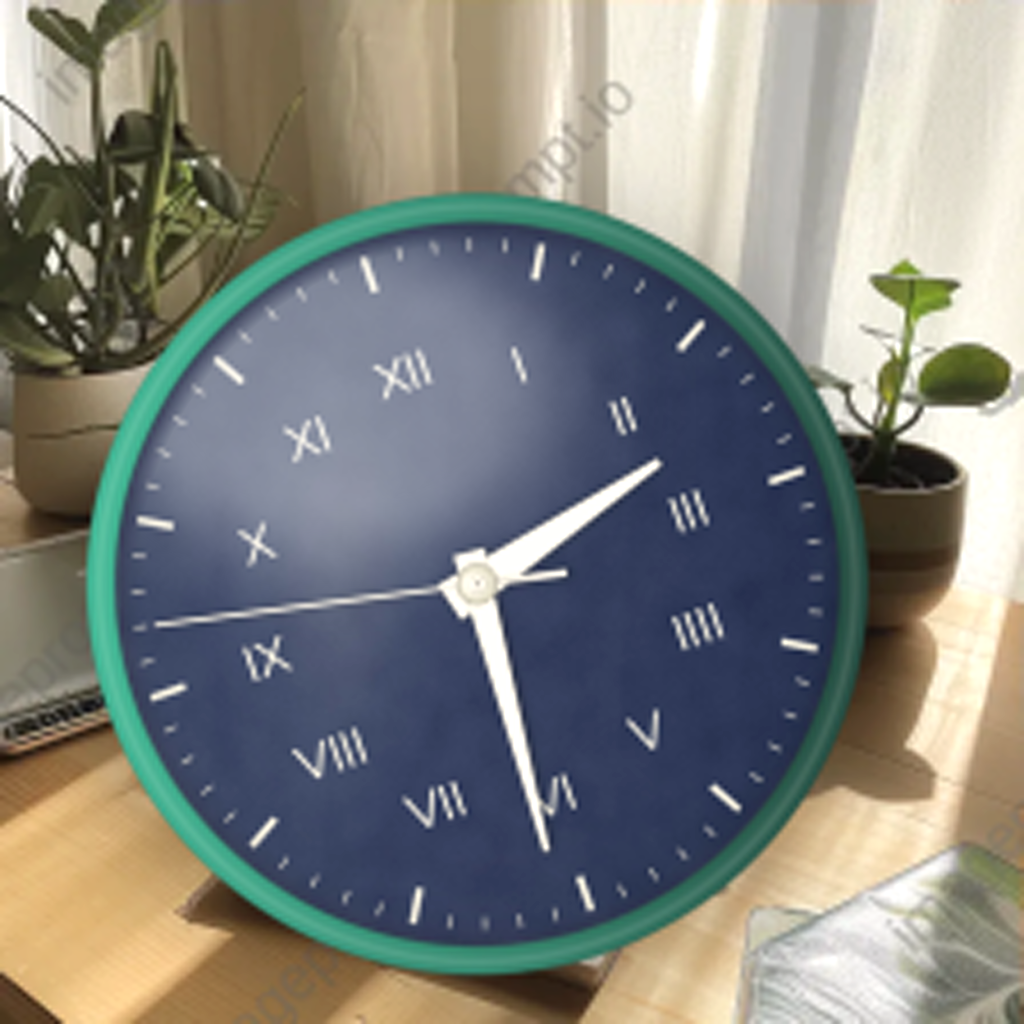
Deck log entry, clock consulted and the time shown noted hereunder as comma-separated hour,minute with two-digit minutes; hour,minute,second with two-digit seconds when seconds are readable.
2,30,47
